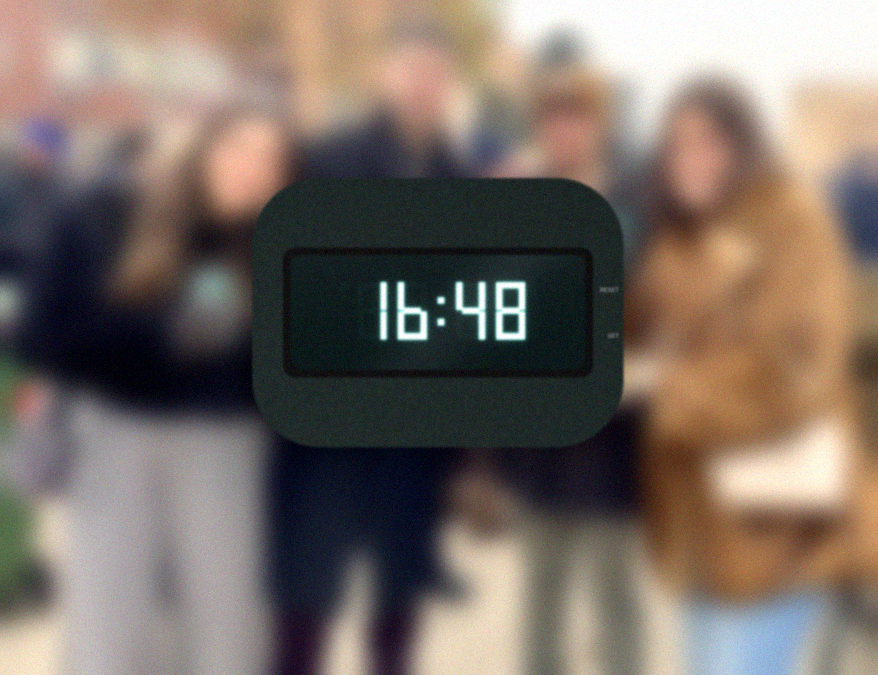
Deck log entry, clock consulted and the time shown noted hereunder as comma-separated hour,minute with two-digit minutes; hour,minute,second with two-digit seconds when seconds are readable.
16,48
